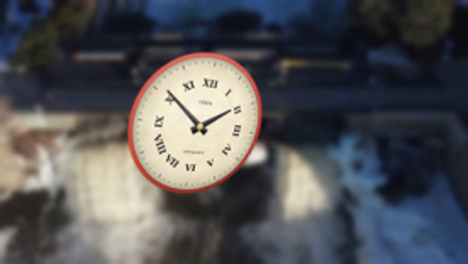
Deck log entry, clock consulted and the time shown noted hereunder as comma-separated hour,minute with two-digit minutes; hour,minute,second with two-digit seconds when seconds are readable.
1,51
